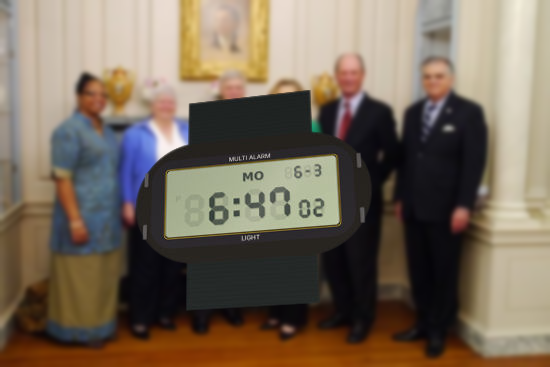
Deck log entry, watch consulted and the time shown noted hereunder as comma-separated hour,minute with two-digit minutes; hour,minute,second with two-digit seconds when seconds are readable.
6,47,02
